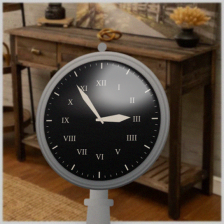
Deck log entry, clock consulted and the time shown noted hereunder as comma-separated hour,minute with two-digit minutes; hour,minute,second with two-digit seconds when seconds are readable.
2,54
